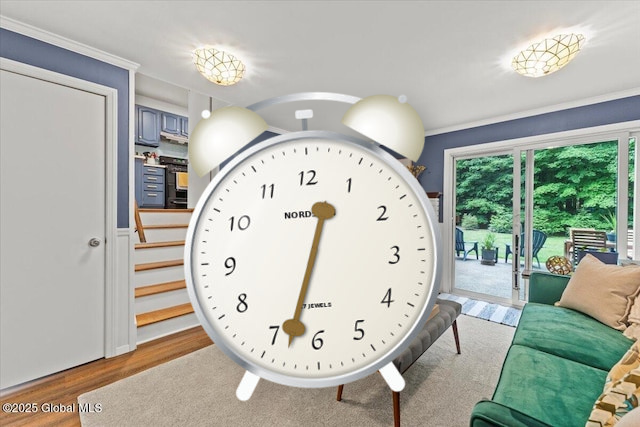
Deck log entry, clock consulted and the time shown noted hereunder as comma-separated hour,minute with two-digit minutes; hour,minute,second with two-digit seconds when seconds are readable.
12,33
